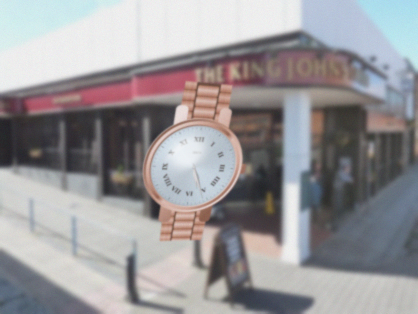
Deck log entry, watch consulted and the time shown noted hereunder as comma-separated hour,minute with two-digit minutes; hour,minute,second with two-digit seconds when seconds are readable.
5,26
